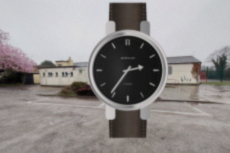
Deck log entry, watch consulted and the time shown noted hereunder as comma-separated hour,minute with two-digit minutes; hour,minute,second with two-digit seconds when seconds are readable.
2,36
